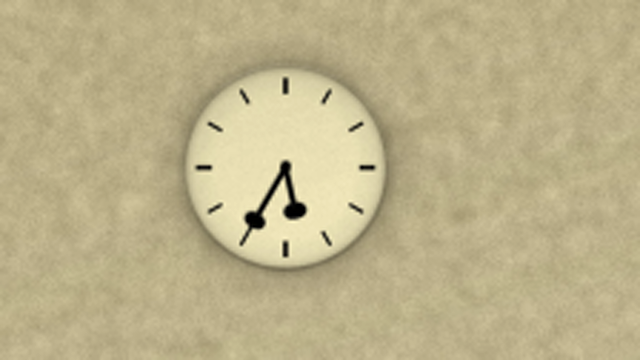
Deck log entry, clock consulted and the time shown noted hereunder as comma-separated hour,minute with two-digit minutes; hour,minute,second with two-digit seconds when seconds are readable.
5,35
